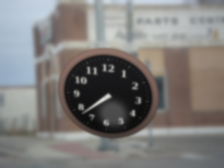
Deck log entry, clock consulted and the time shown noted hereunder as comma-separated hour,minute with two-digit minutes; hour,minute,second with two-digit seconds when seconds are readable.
7,38
